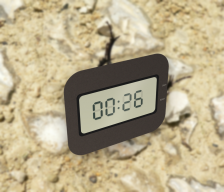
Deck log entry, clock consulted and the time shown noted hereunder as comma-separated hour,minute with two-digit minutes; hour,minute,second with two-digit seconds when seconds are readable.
0,26
